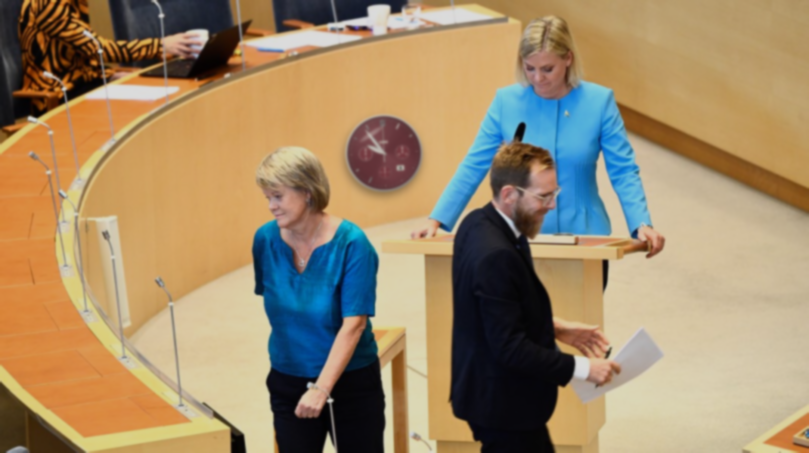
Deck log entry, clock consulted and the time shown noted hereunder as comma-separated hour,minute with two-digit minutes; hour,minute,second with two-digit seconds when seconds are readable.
9,54
